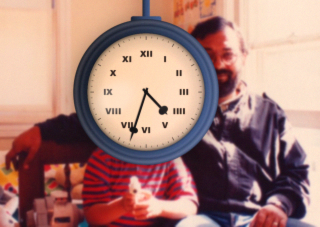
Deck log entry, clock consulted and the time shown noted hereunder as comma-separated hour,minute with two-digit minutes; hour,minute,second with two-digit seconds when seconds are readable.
4,33
